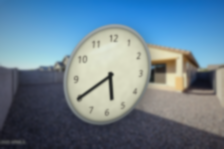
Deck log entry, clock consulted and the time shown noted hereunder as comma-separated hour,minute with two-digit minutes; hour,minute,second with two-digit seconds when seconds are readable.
5,40
